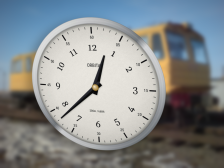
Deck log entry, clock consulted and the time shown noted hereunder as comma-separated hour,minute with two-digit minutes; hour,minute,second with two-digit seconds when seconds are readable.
12,38
